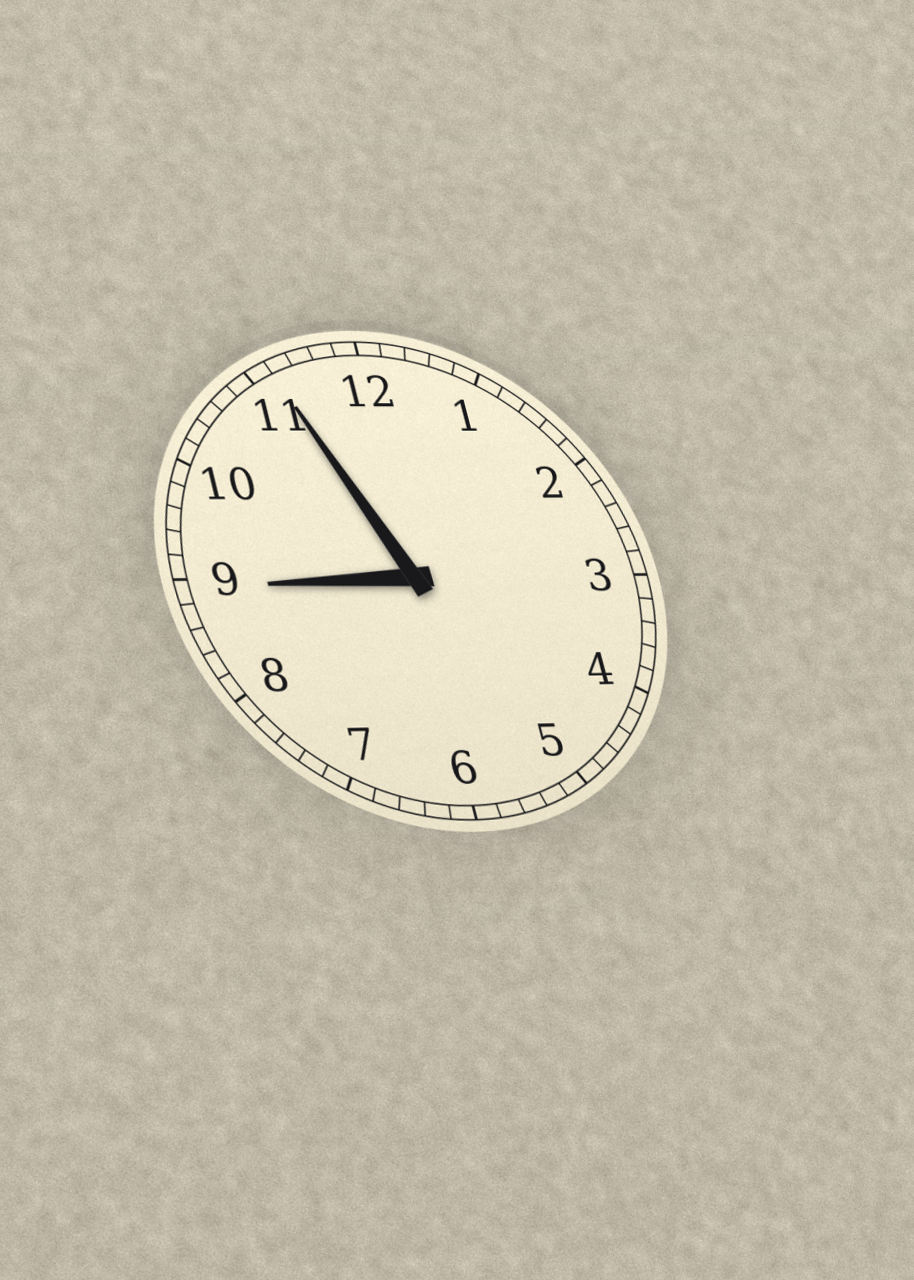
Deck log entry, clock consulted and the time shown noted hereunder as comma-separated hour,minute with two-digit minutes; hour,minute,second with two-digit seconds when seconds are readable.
8,56
